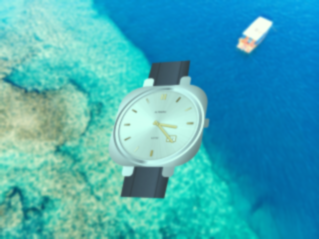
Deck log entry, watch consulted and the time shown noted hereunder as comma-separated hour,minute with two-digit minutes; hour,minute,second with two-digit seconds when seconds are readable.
3,23
